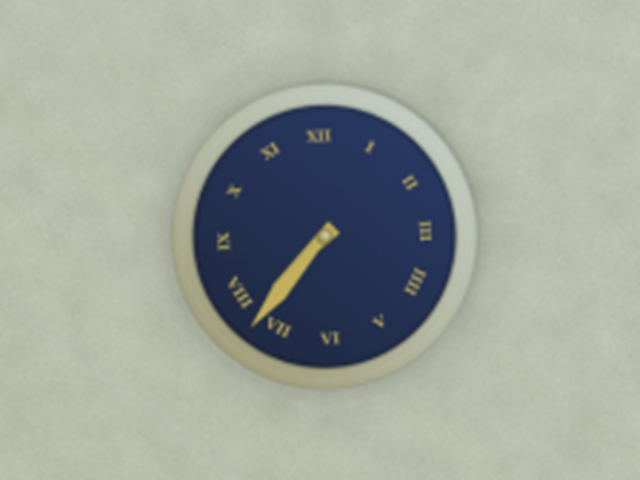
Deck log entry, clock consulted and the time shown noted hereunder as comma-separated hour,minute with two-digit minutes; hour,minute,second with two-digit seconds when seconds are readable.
7,37
